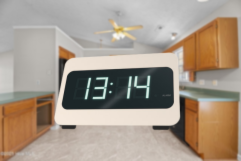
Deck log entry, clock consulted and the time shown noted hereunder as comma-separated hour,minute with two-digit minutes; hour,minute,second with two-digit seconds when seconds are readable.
13,14
